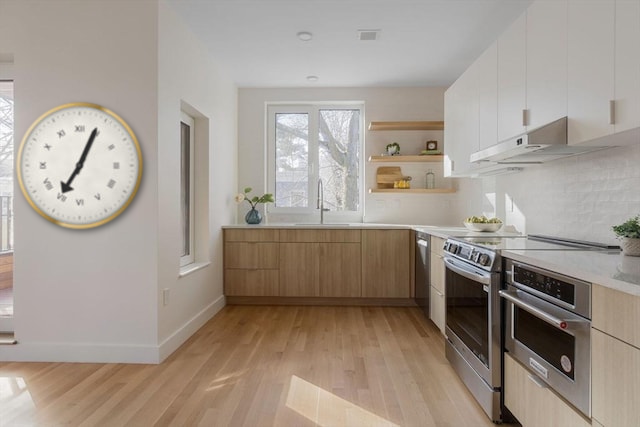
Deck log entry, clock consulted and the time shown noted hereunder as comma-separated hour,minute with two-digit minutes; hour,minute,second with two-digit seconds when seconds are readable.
7,04
